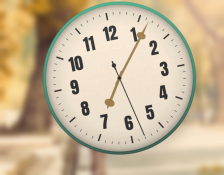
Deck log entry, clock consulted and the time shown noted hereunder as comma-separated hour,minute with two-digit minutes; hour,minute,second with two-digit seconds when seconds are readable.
7,06,28
